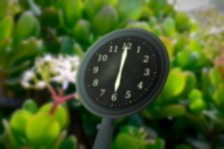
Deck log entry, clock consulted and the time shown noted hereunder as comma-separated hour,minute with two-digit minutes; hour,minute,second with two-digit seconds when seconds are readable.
6,00
